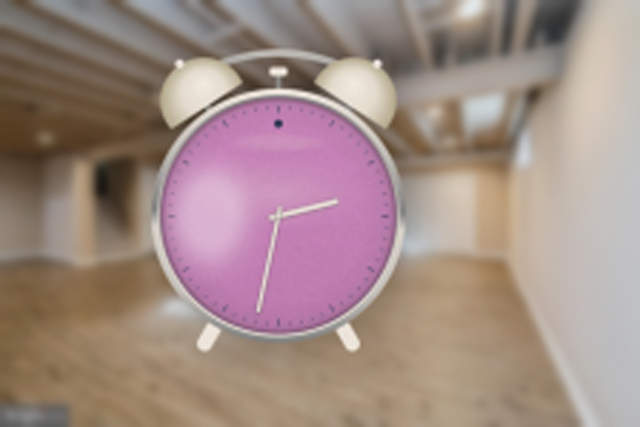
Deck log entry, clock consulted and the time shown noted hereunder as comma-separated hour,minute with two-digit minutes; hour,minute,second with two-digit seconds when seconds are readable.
2,32
